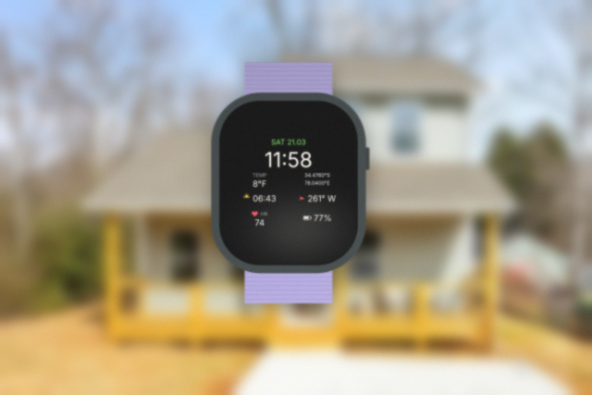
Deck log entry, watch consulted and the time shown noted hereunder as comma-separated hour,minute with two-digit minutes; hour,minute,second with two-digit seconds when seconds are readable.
11,58
